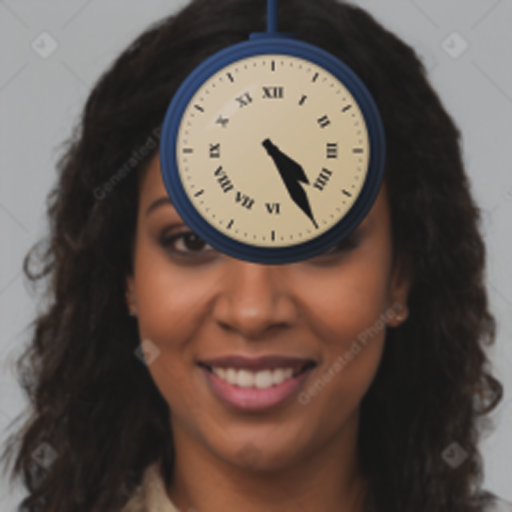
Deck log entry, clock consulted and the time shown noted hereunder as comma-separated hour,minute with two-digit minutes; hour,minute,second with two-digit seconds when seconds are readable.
4,25
